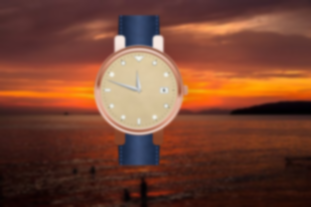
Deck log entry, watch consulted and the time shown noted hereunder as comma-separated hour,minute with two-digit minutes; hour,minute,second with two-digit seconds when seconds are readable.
11,48
